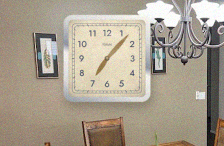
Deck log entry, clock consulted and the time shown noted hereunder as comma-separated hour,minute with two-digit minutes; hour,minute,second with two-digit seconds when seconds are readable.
7,07
